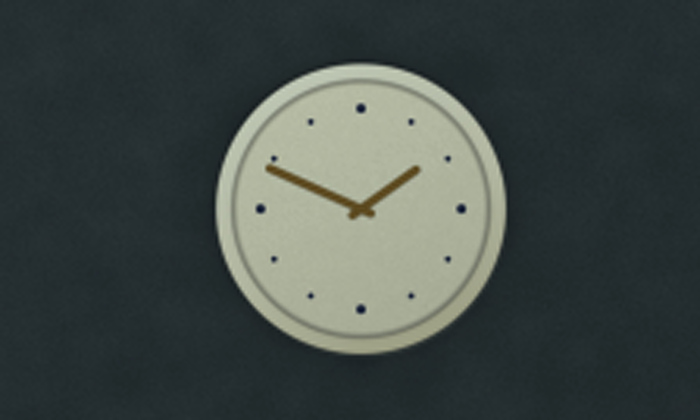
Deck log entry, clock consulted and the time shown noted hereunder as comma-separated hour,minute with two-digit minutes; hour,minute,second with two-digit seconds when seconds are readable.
1,49
